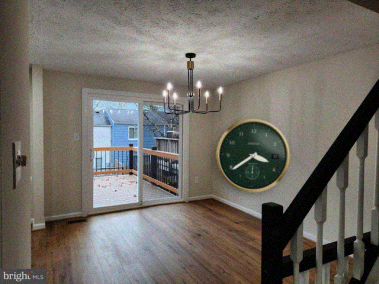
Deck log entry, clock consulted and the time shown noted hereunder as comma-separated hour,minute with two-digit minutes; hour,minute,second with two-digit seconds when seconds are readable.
3,39
